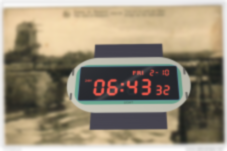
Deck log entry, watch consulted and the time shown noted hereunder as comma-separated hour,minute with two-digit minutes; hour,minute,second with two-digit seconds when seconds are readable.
6,43,32
